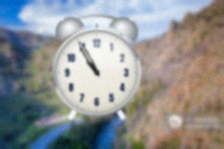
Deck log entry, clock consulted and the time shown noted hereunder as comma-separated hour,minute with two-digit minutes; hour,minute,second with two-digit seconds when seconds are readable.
10,55
